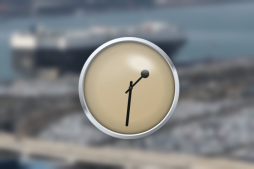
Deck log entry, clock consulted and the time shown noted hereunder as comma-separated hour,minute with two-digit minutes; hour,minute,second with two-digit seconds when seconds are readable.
1,31
